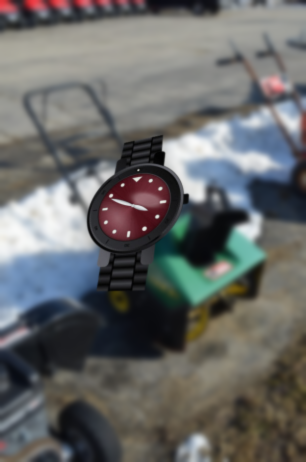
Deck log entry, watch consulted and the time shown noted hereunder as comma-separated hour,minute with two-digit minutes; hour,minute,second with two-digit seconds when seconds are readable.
3,49
